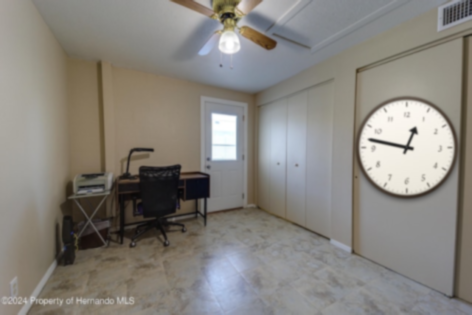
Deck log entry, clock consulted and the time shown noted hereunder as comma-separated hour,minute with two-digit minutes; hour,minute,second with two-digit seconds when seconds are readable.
12,47
